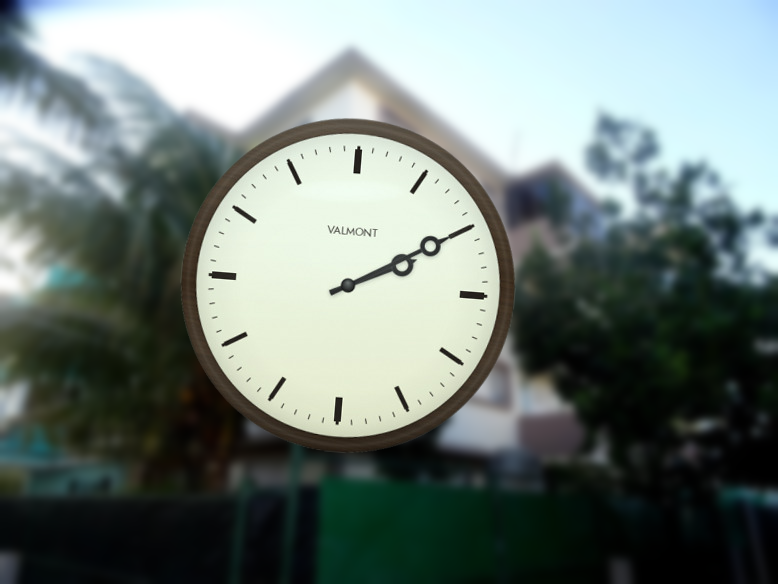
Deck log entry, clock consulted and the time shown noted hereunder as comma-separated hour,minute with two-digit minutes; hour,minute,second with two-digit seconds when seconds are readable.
2,10
